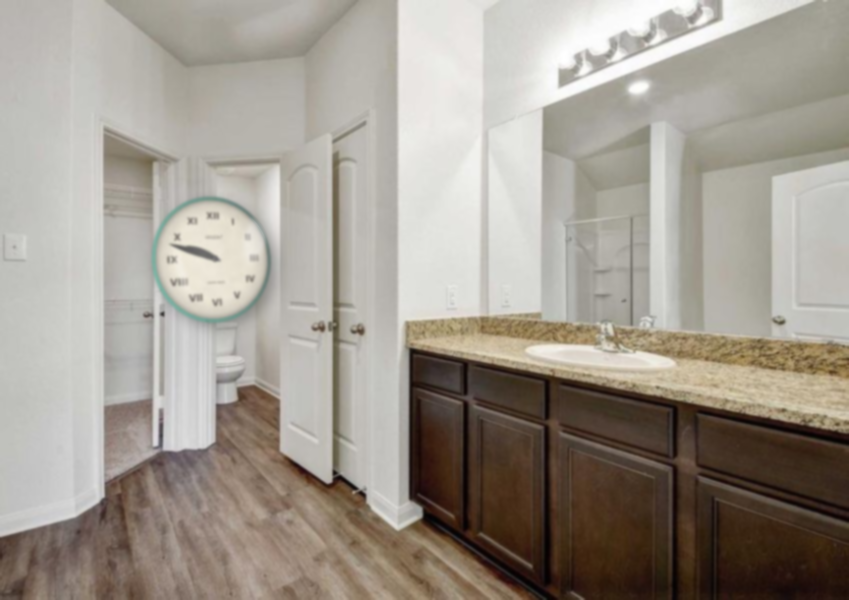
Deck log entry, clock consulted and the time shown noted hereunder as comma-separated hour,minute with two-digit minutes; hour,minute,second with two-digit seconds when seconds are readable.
9,48
